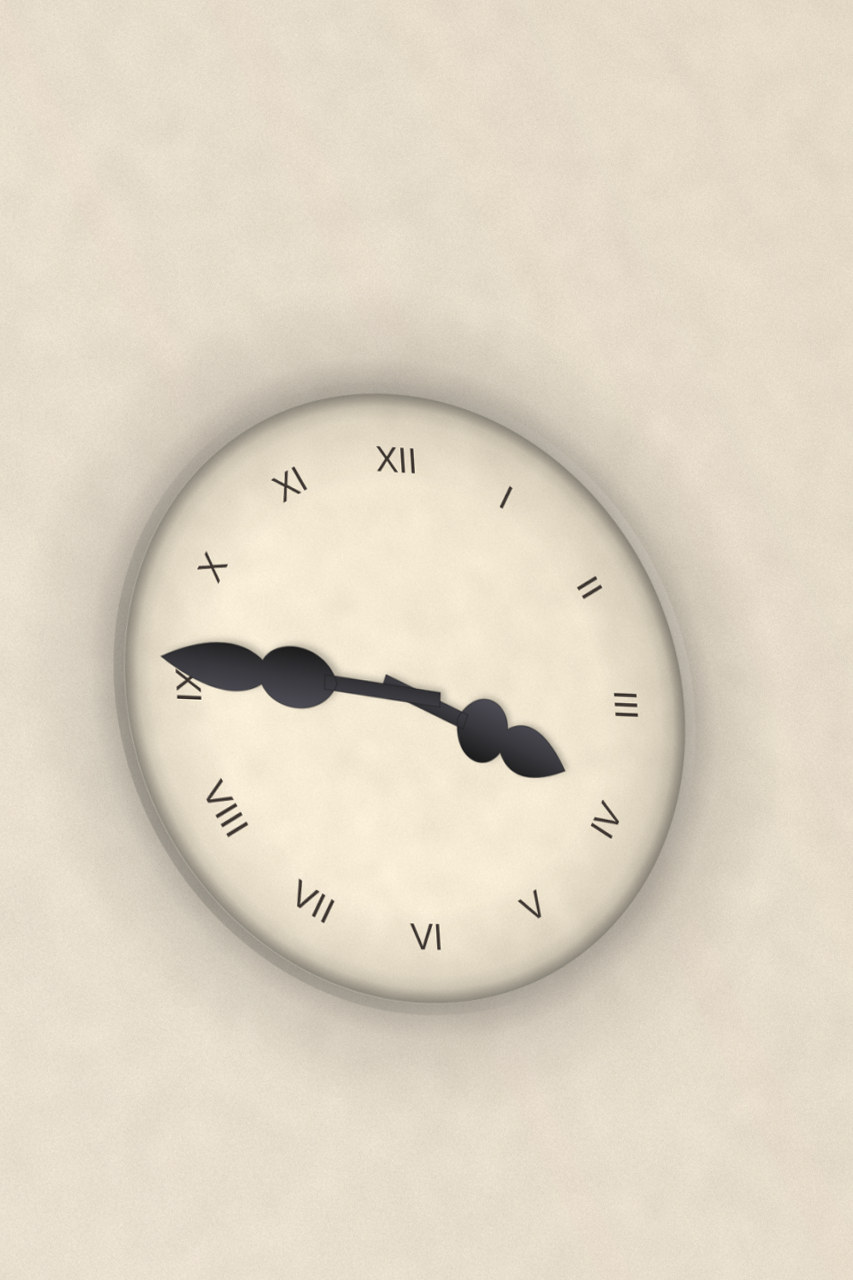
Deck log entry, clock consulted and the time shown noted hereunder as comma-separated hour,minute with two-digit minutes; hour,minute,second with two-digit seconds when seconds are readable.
3,46
